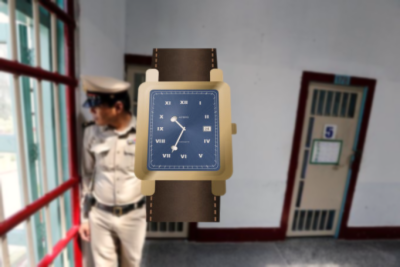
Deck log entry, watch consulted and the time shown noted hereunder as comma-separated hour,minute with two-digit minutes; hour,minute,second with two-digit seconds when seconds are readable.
10,34
